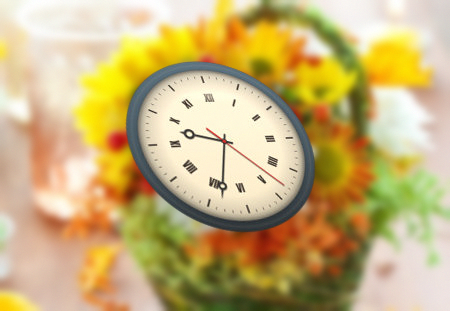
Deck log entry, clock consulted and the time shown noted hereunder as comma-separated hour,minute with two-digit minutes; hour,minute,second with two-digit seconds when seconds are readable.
9,33,23
